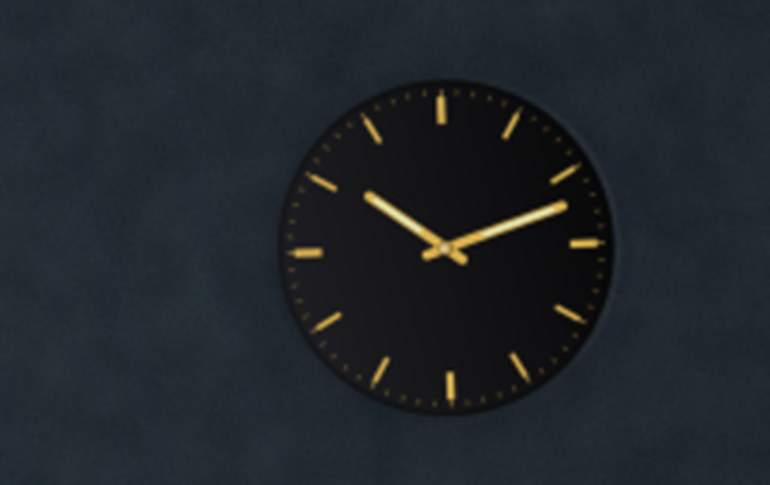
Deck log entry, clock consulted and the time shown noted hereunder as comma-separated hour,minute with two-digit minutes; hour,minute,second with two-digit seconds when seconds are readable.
10,12
